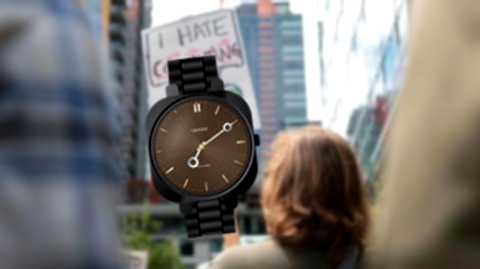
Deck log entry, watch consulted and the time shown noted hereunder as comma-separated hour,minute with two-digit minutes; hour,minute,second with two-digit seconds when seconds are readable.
7,10
